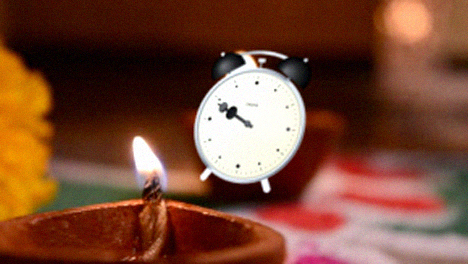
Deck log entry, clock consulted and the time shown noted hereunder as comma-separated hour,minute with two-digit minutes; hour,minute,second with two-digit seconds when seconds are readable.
9,49
